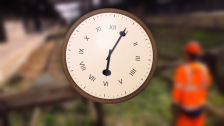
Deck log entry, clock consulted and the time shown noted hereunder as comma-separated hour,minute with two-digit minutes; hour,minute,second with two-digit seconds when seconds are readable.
6,04
